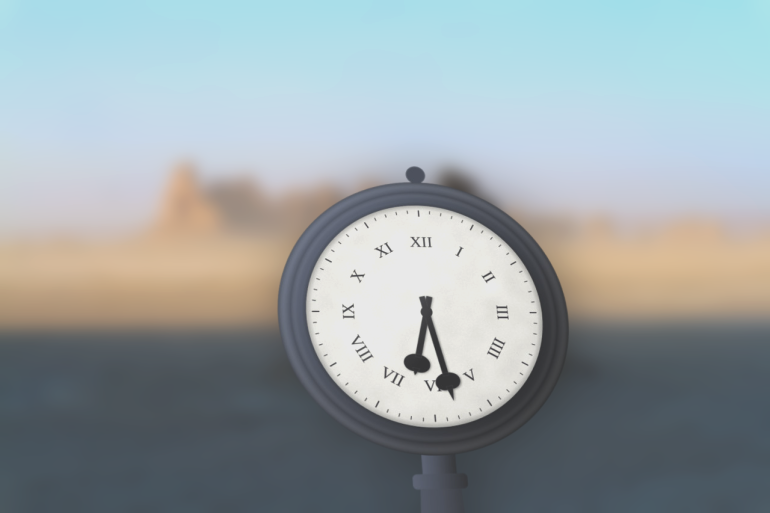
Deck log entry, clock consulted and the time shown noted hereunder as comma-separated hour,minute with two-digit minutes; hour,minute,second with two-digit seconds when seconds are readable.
6,28
